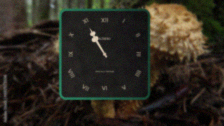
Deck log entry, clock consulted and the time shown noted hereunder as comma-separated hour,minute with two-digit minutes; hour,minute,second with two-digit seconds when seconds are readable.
10,55
